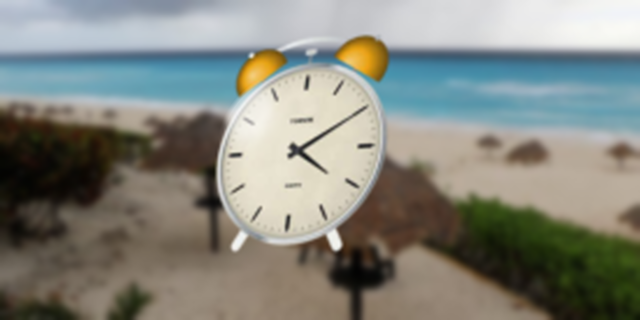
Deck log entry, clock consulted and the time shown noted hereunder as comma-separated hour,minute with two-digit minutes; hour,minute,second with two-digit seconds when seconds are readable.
4,10
